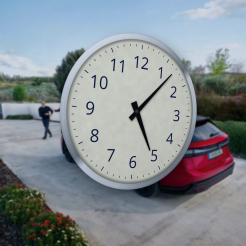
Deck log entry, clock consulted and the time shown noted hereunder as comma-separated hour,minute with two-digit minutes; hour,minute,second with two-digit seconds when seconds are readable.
5,07
